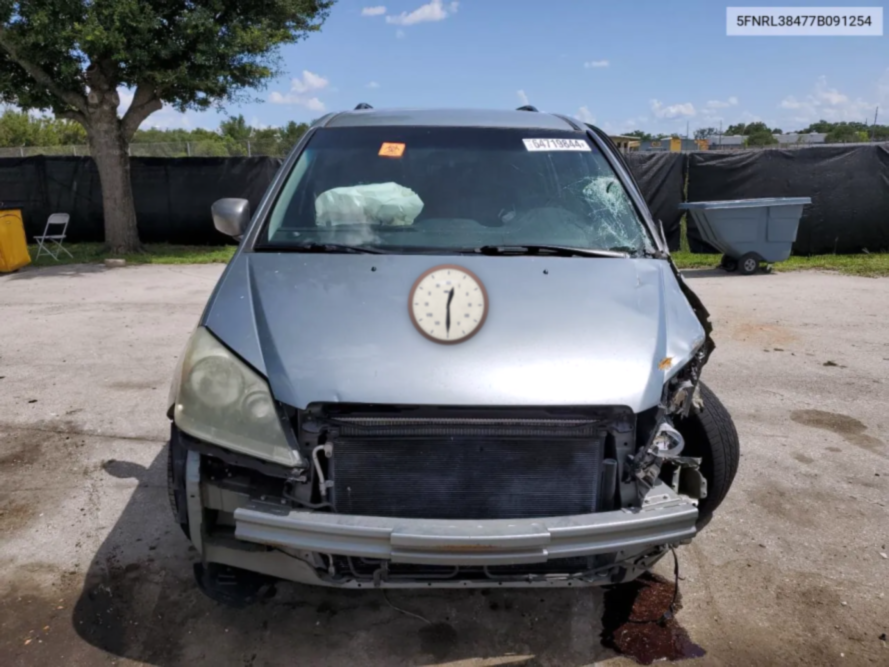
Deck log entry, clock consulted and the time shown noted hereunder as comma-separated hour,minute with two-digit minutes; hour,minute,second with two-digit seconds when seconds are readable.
12,30
